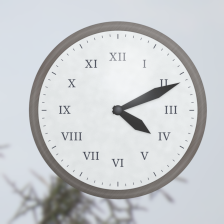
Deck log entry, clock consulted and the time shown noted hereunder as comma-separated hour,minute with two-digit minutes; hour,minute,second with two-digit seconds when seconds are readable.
4,11
